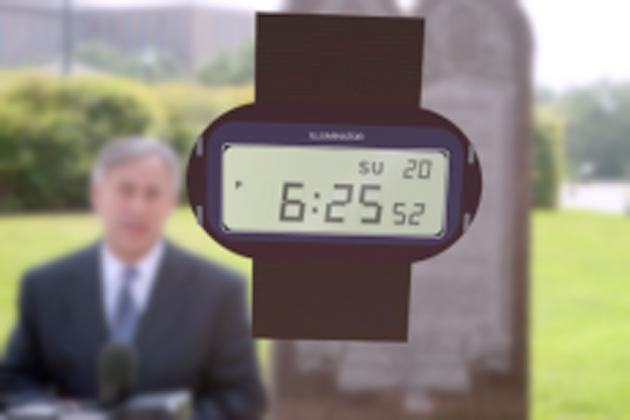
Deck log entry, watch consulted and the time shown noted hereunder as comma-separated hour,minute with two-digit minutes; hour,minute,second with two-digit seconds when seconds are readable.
6,25,52
